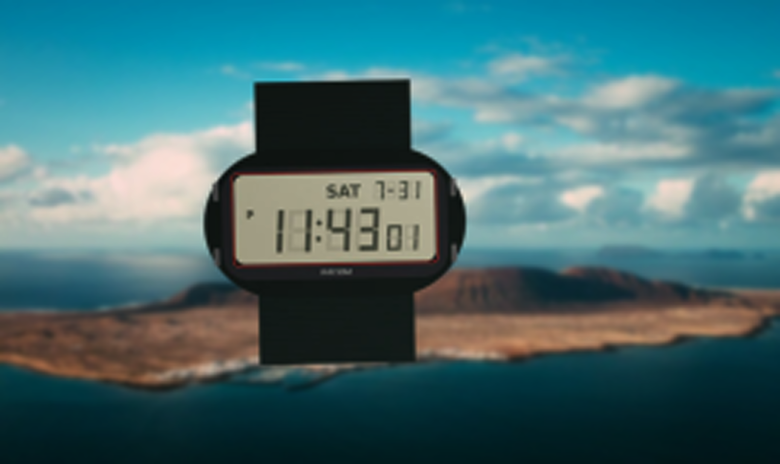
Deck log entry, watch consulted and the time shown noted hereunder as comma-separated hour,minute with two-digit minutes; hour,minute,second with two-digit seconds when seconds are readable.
11,43,01
